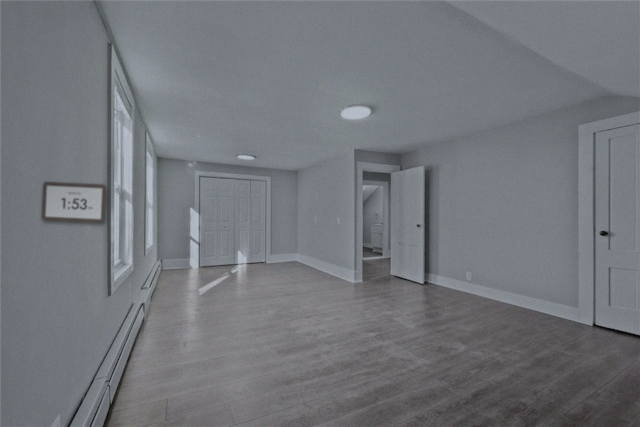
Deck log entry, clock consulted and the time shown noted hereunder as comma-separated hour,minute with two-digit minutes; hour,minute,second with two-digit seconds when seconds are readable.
1,53
